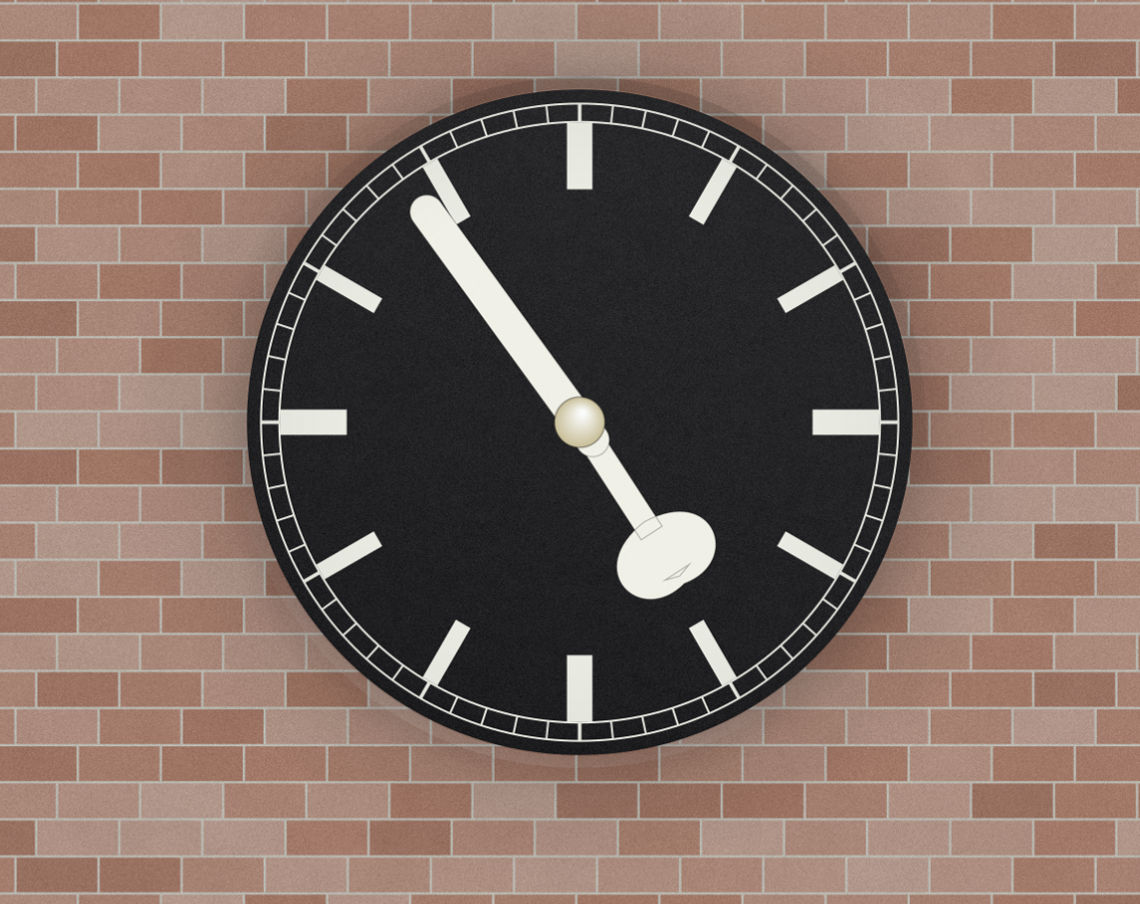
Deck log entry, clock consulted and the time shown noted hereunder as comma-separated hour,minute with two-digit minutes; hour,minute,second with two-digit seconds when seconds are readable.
4,54
